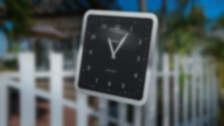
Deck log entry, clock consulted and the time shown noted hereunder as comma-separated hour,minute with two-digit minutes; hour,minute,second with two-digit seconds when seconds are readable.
11,05
